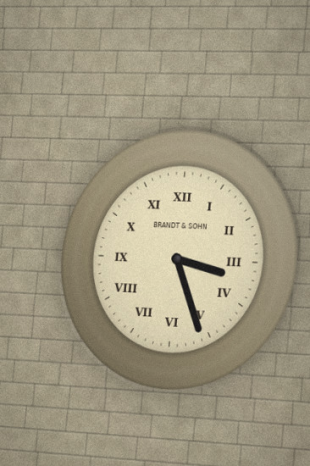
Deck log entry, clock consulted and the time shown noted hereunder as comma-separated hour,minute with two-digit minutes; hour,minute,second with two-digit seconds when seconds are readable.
3,26
